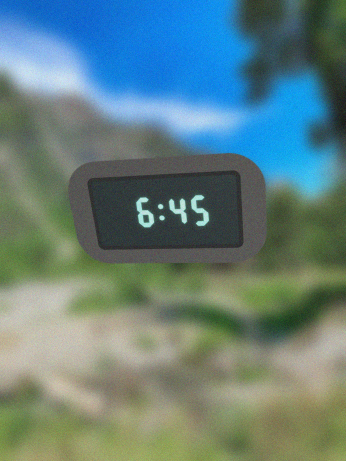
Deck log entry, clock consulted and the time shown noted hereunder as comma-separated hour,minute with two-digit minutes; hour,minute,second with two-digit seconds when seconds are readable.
6,45
